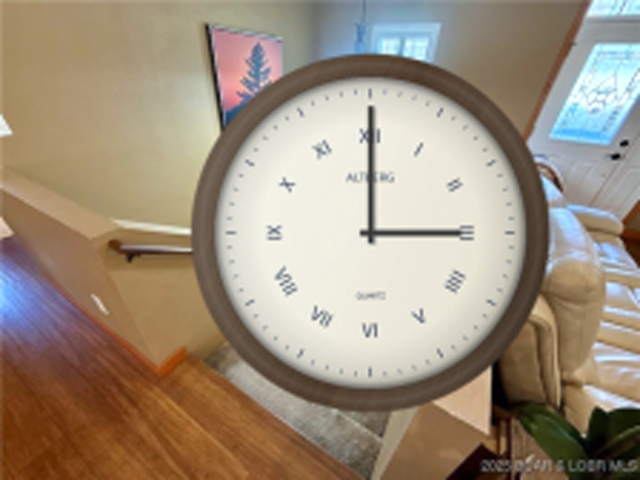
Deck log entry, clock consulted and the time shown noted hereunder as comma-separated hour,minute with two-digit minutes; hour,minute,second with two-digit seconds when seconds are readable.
3,00
